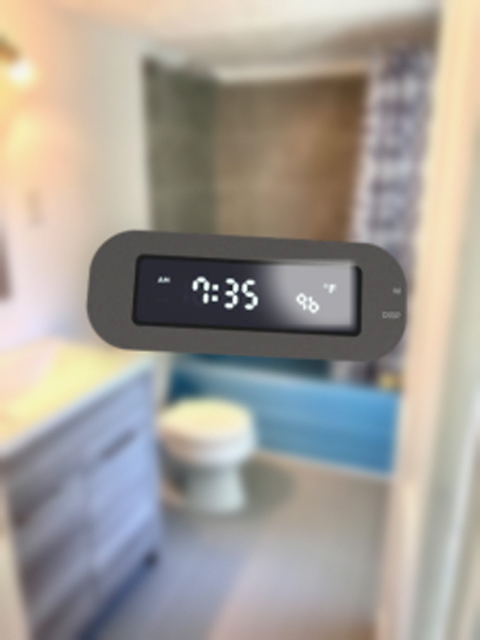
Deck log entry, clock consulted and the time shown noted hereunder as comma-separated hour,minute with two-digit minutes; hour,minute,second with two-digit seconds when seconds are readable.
7,35
